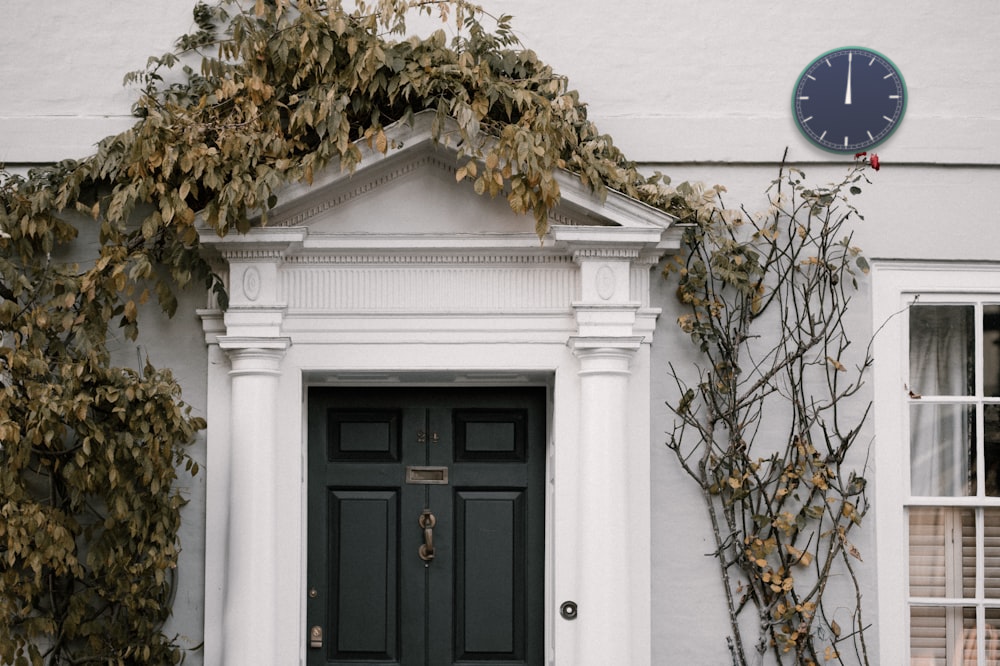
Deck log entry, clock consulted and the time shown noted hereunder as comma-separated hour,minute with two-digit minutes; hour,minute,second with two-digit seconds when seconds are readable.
12,00
